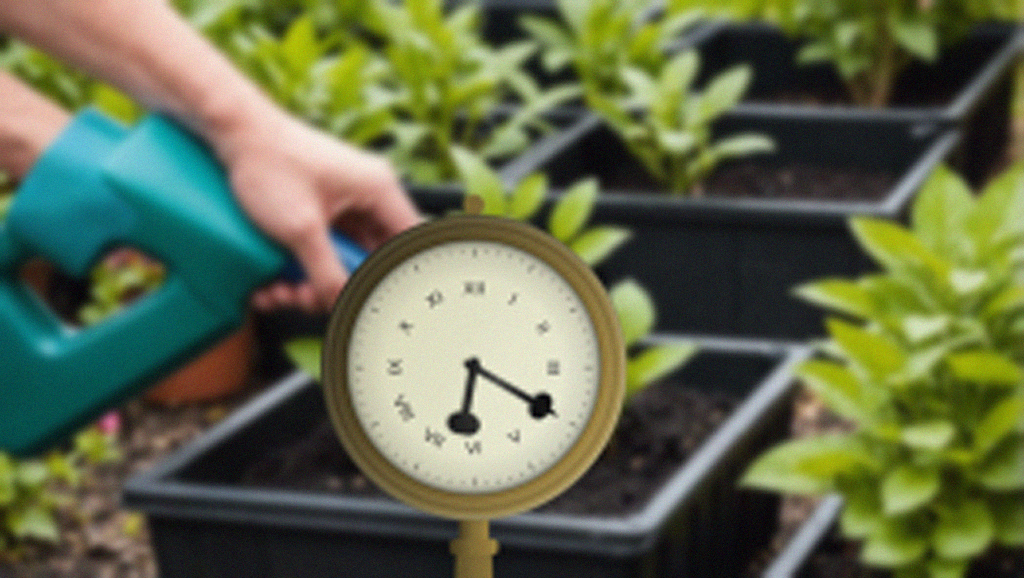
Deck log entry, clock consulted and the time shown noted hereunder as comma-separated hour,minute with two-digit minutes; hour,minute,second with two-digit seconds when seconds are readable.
6,20
